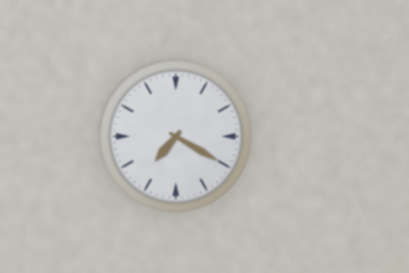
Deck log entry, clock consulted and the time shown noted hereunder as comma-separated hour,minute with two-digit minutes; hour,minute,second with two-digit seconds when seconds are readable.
7,20
